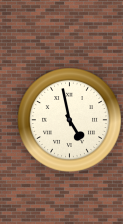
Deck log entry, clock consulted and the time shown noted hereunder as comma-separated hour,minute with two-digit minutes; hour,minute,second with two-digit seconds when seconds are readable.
4,58
